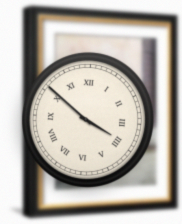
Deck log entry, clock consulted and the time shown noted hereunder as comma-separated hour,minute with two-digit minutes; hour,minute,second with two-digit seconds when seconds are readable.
3,51
